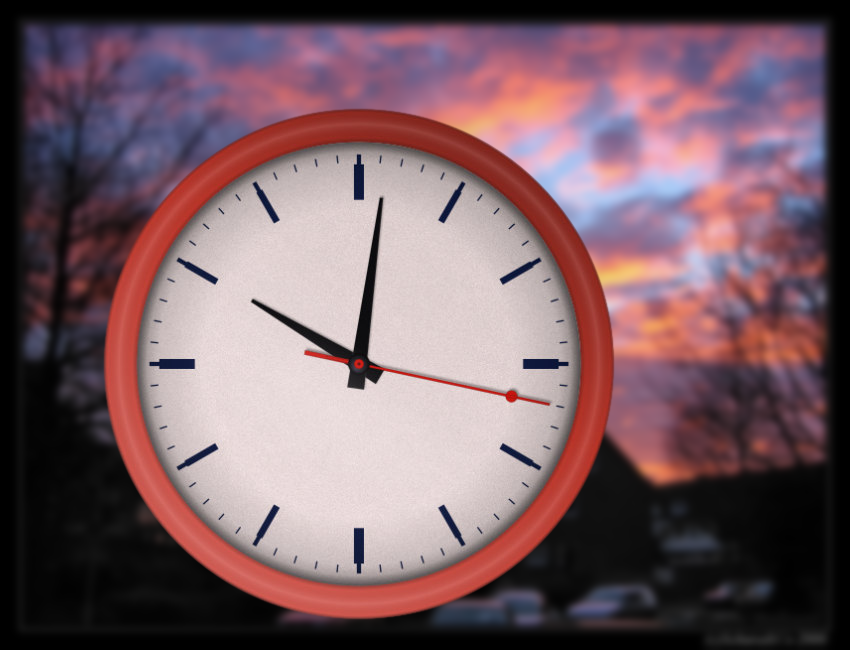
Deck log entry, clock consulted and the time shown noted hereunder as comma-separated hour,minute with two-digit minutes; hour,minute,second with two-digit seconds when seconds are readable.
10,01,17
